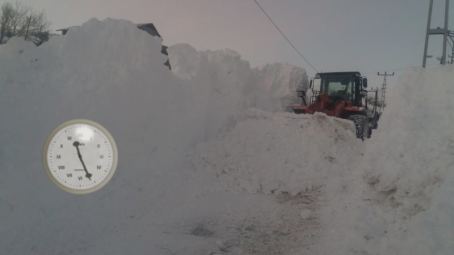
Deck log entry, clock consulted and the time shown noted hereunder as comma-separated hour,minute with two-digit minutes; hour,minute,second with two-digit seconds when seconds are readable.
11,26
